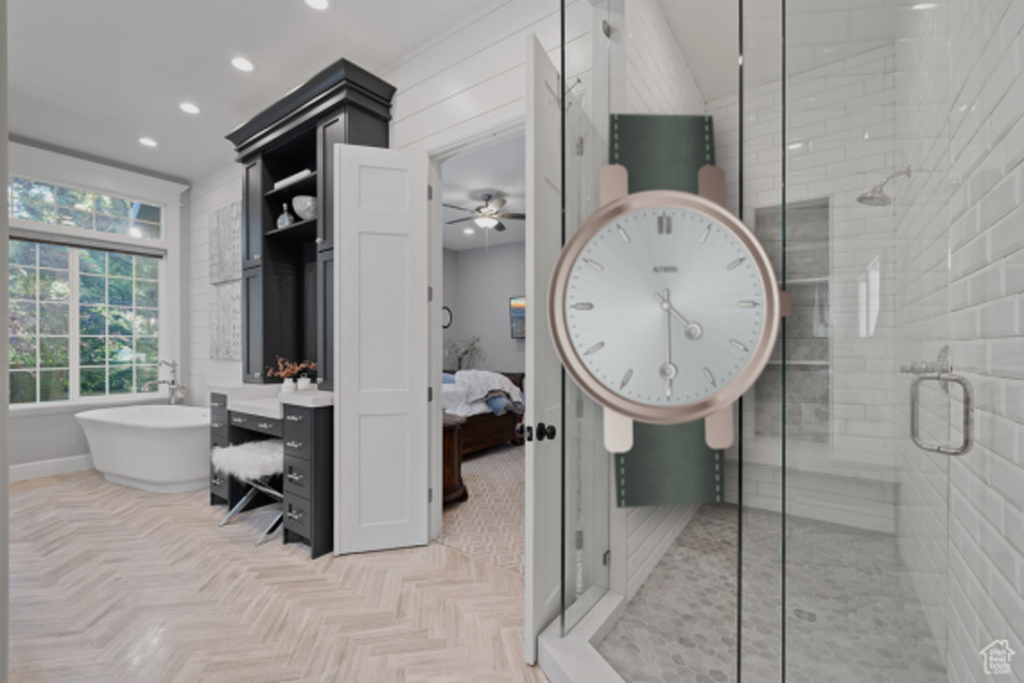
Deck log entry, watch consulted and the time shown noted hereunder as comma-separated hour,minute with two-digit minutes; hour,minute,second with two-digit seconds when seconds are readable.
4,30
